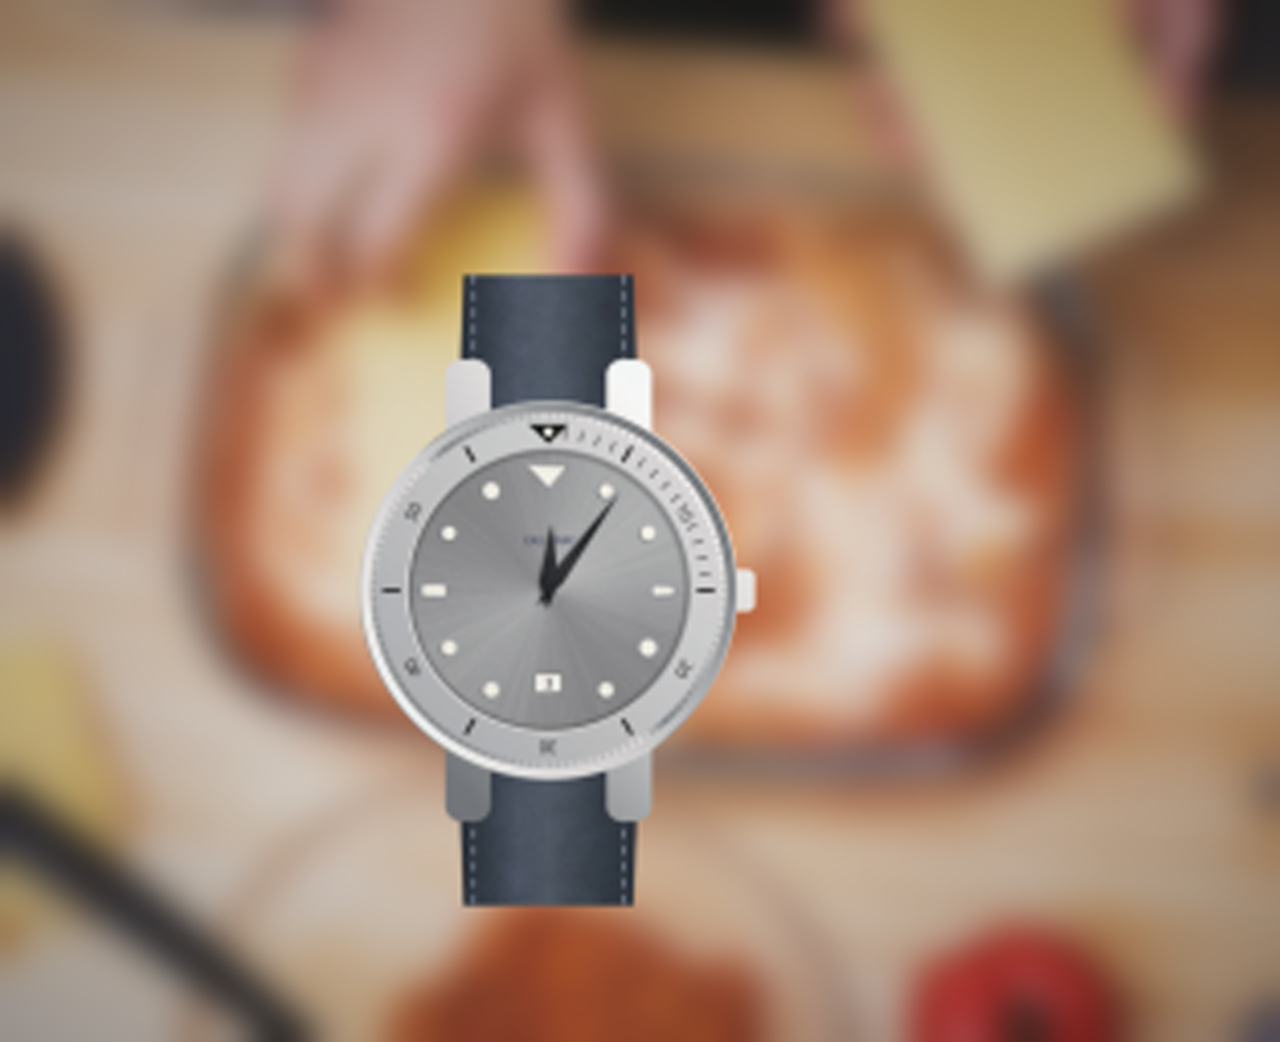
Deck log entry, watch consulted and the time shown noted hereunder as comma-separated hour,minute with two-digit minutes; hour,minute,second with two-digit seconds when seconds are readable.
12,06
